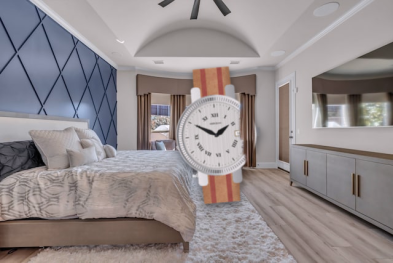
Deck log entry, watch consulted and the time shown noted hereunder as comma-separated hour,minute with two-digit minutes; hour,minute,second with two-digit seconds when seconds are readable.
1,50
